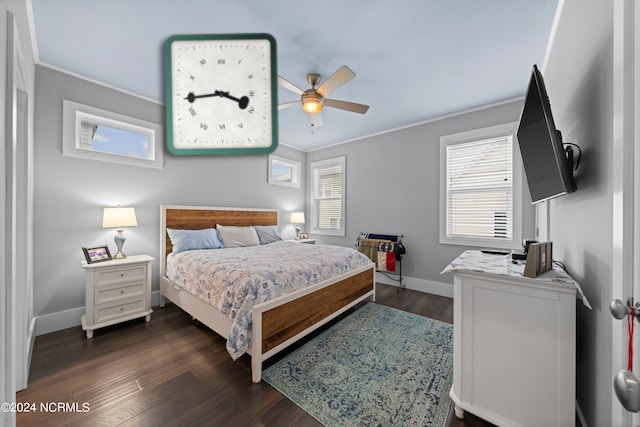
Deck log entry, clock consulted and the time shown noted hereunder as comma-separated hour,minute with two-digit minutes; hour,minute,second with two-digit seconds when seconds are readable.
3,44
